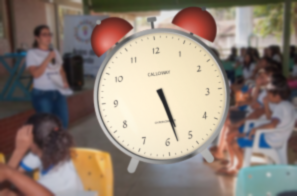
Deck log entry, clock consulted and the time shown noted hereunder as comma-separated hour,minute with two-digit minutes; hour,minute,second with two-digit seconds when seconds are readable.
5,28
